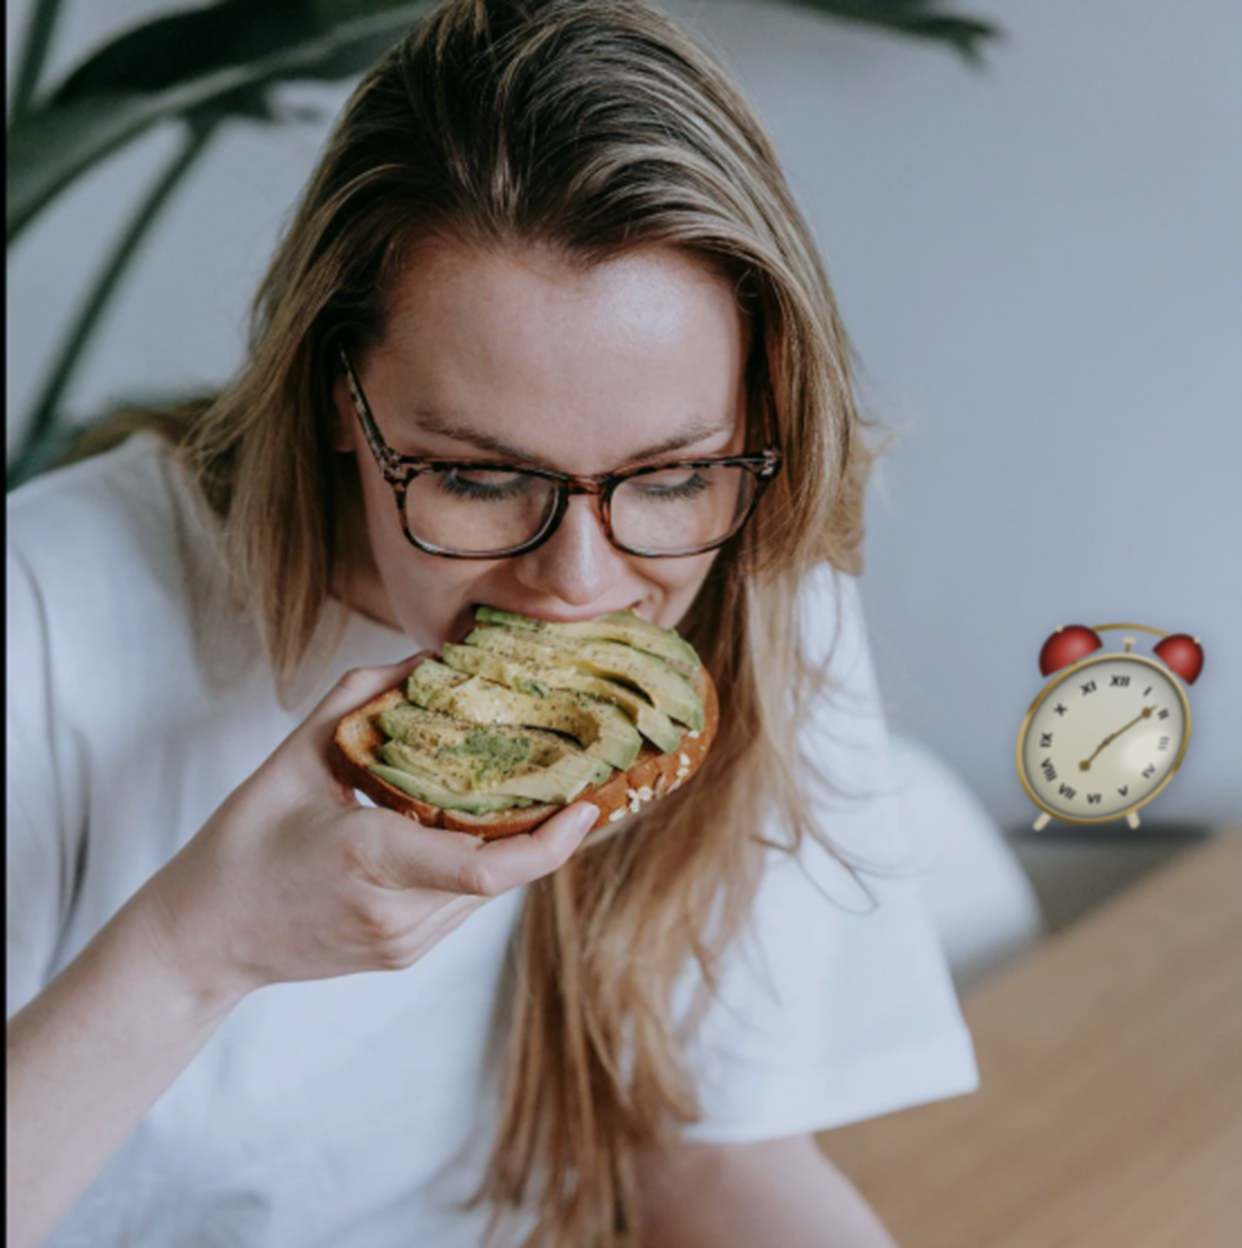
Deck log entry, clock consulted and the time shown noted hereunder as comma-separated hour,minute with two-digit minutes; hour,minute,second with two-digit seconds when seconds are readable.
7,08
